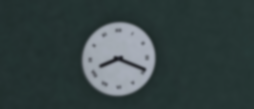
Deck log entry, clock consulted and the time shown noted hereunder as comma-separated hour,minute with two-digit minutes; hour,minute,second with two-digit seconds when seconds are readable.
8,19
